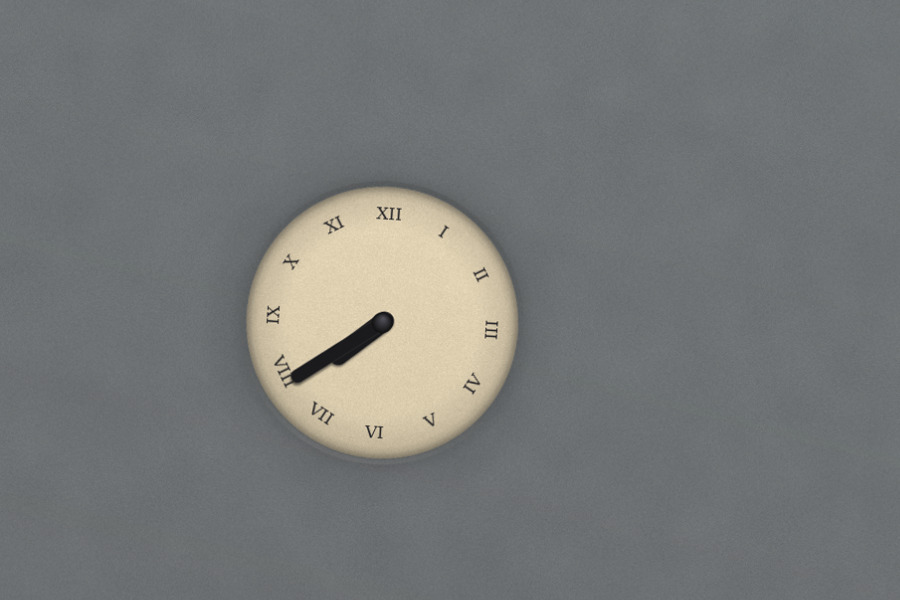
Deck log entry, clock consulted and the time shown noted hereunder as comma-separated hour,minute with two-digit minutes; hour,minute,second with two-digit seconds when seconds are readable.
7,39
